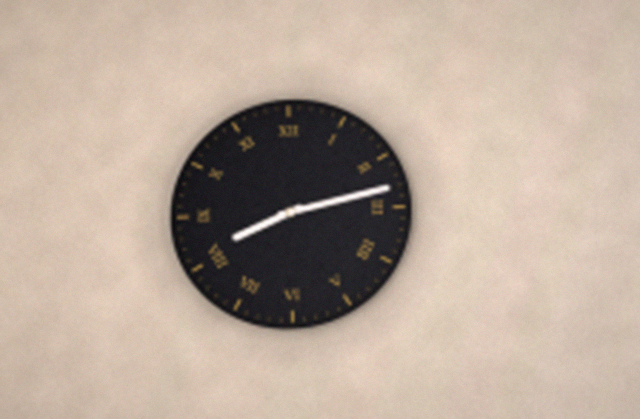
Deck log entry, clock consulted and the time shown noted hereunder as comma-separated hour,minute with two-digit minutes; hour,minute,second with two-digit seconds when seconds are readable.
8,13
